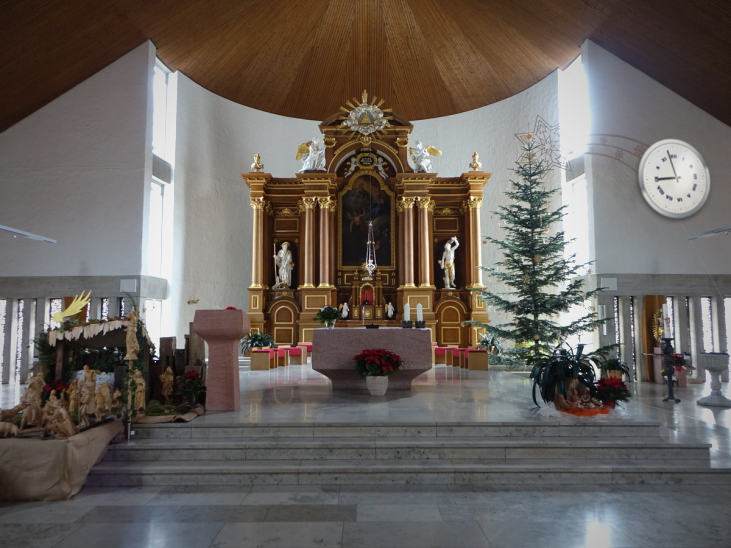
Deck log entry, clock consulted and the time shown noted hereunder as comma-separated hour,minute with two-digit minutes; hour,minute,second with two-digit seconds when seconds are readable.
8,58
